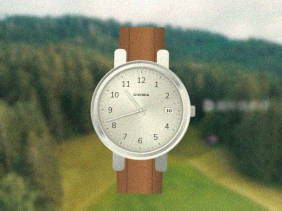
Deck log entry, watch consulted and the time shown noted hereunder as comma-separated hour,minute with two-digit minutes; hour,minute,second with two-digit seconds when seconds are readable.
10,42
